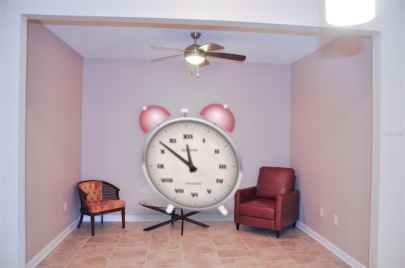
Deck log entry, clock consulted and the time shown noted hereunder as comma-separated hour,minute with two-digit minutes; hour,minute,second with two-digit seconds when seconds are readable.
11,52
